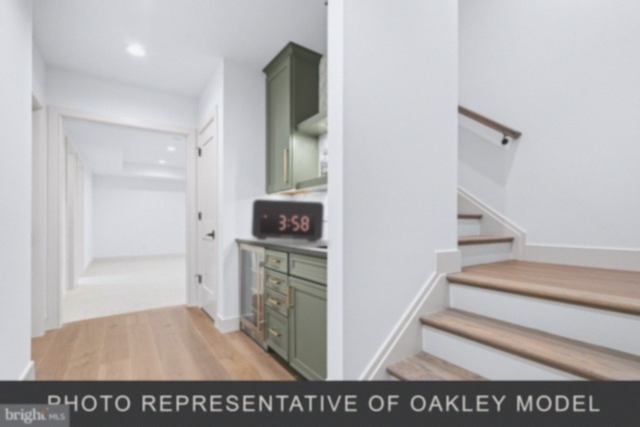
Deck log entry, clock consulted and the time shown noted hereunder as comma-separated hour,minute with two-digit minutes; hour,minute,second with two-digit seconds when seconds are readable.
3,58
